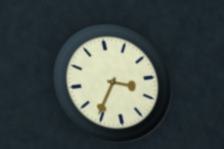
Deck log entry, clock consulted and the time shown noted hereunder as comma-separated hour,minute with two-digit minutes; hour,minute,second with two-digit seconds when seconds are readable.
3,36
